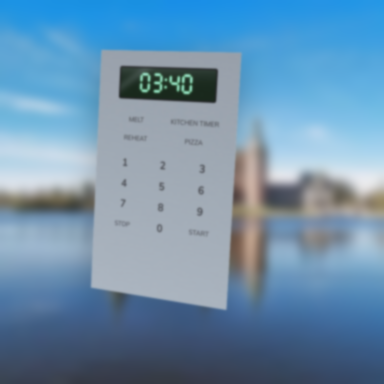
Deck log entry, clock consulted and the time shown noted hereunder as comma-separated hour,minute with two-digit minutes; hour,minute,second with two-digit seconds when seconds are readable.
3,40
